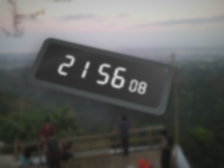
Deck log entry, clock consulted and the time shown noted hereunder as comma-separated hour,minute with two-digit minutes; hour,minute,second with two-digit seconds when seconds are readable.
21,56,08
